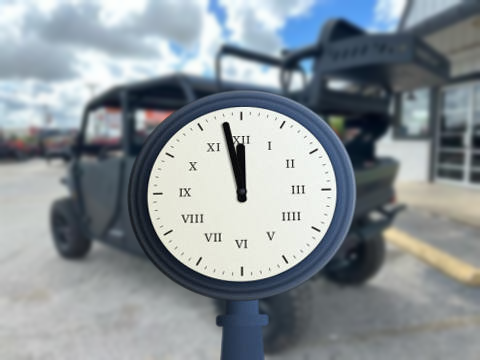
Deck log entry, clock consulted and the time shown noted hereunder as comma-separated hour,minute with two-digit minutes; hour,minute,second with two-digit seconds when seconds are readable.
11,58
